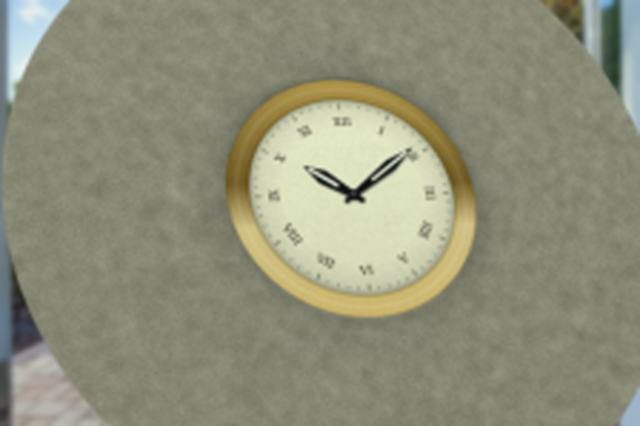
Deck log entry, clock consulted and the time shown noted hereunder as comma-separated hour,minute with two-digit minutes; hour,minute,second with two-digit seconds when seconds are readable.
10,09
